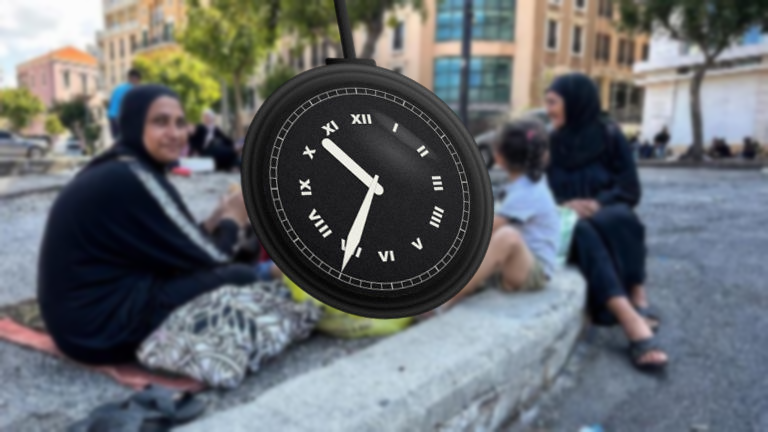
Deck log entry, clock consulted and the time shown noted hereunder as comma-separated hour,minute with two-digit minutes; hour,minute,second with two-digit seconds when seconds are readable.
10,35
